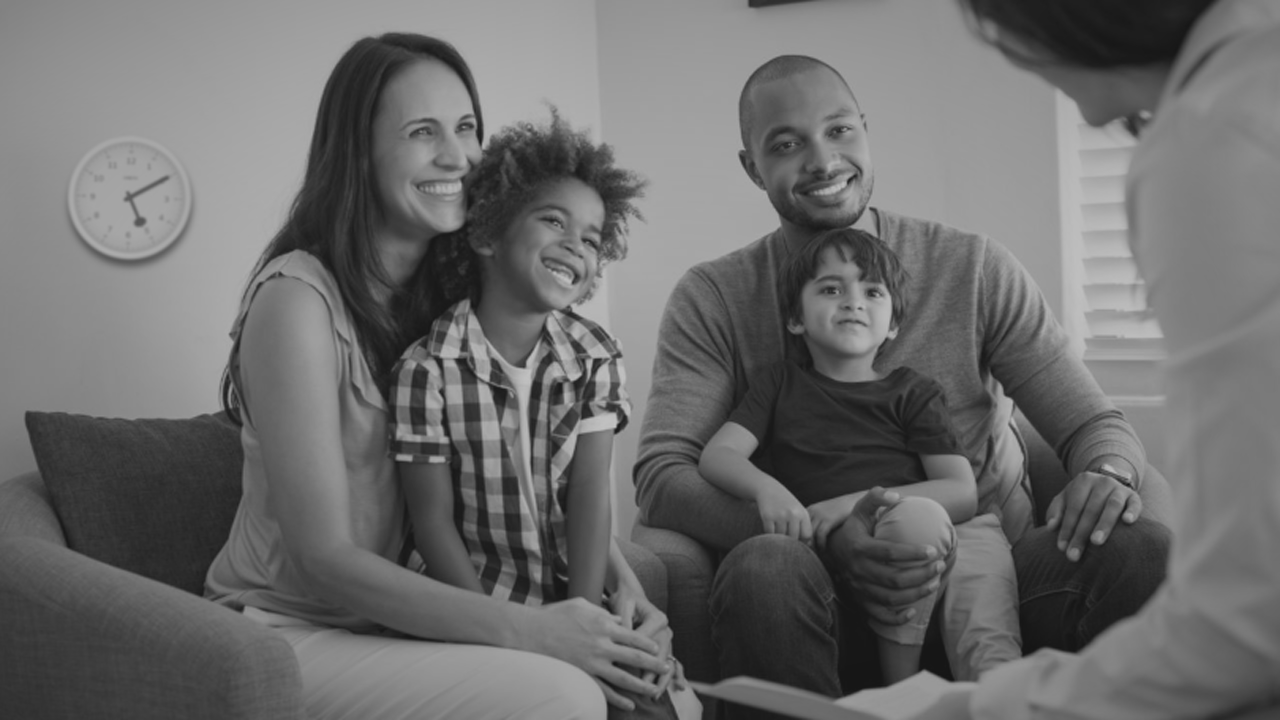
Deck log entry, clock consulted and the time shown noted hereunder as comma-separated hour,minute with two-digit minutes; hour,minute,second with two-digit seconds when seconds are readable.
5,10
